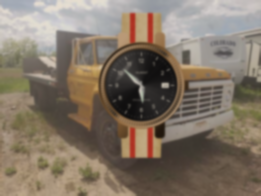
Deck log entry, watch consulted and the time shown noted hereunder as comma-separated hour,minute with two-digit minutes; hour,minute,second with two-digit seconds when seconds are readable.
5,52
